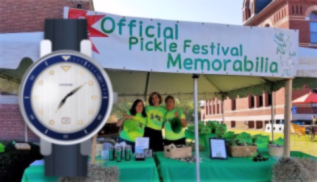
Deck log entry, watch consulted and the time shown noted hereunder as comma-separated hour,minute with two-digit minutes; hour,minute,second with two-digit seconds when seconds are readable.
7,09
